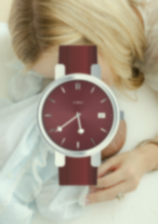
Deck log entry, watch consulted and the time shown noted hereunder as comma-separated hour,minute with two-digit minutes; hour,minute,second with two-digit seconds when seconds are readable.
5,39
